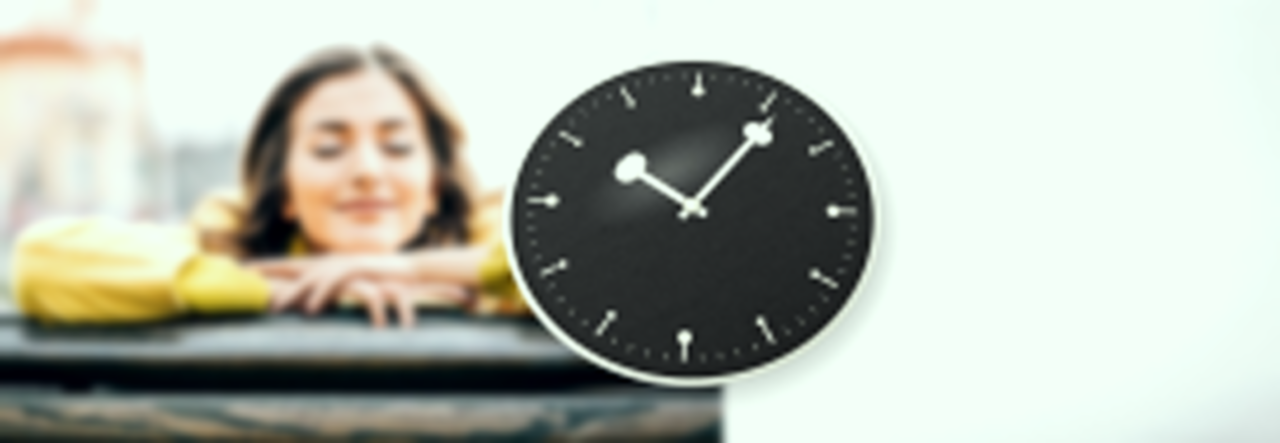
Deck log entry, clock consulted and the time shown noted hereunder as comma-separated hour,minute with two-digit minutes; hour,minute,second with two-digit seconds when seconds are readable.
10,06
